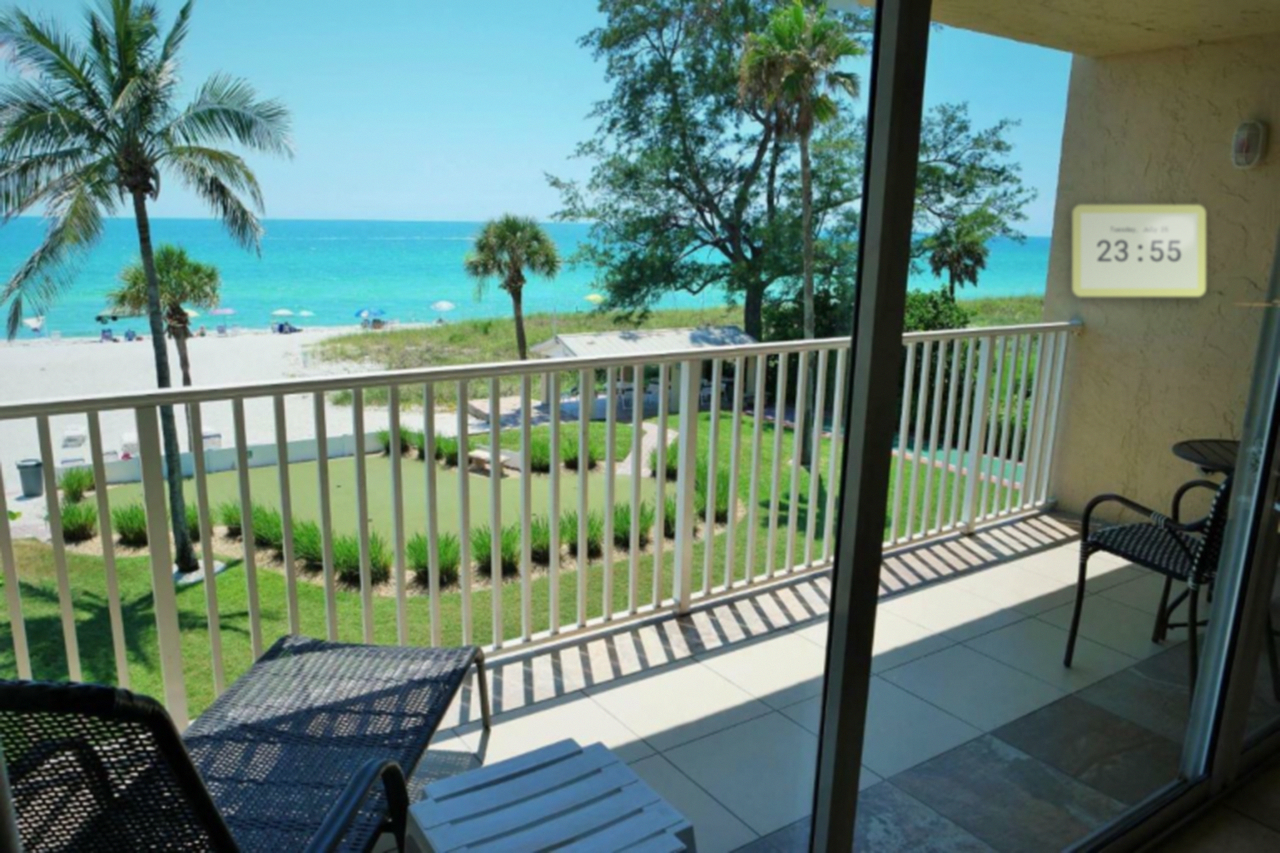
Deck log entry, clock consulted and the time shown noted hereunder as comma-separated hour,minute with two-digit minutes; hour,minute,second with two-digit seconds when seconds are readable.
23,55
